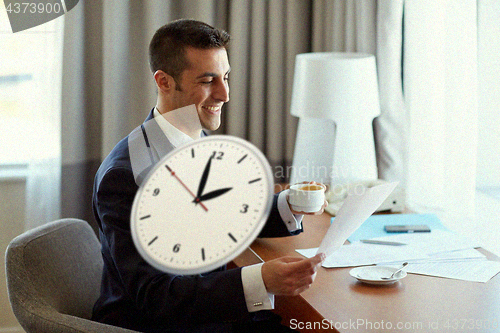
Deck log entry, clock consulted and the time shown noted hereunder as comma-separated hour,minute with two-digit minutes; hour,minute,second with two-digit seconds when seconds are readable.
1,58,50
